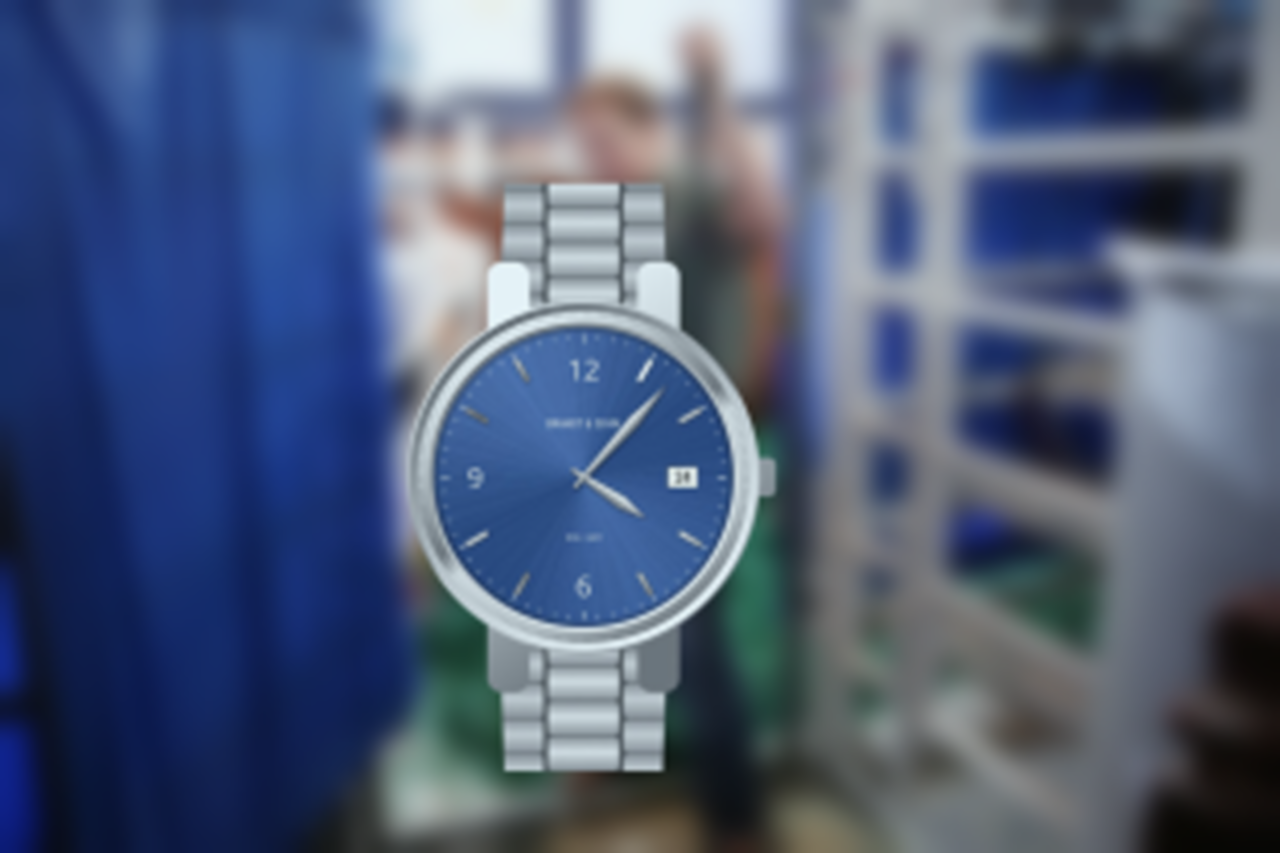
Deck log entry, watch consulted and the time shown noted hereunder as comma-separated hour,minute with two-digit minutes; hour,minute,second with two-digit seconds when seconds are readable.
4,07
